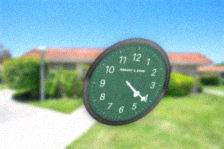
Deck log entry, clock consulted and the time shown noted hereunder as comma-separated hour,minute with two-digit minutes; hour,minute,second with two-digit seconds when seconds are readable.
4,21
